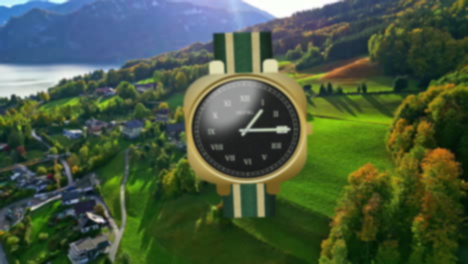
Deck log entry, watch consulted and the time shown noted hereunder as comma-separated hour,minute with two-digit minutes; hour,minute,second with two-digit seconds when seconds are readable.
1,15
